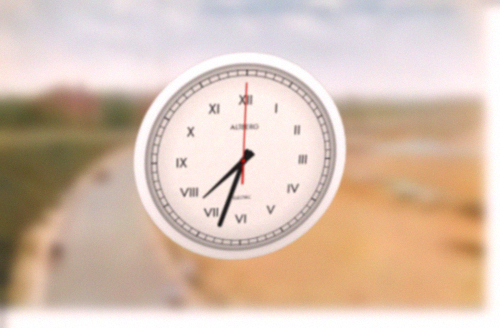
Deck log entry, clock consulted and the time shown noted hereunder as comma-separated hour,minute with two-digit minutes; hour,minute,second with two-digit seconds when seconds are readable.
7,33,00
